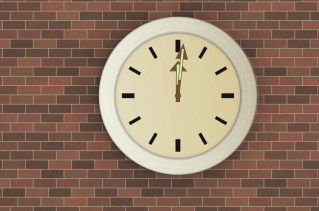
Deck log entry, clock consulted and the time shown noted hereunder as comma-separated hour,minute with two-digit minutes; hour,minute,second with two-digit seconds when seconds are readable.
12,01
